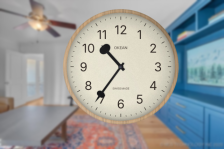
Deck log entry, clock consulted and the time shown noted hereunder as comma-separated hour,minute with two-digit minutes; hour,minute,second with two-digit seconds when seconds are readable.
10,36
